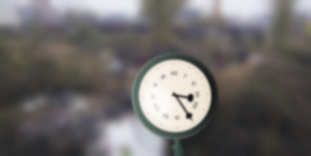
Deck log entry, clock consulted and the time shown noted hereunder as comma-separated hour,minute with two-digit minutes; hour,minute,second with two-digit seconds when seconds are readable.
3,25
